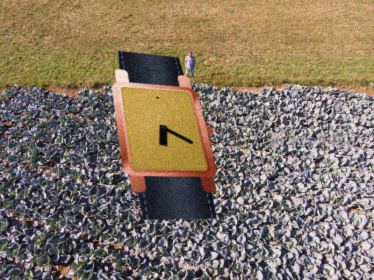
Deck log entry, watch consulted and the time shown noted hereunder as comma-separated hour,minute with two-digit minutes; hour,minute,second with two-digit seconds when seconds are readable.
6,20
